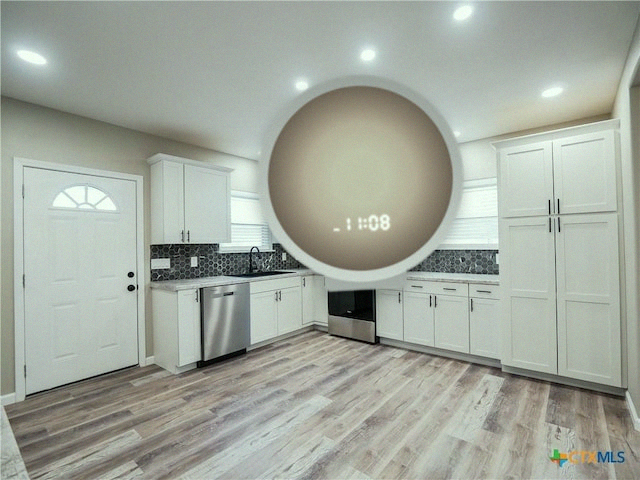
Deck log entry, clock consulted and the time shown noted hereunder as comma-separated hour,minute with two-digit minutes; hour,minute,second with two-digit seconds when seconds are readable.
11,08
